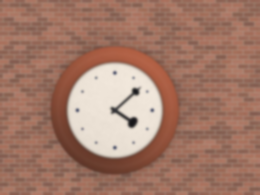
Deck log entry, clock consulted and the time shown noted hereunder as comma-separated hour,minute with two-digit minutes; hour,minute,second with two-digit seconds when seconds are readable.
4,08
